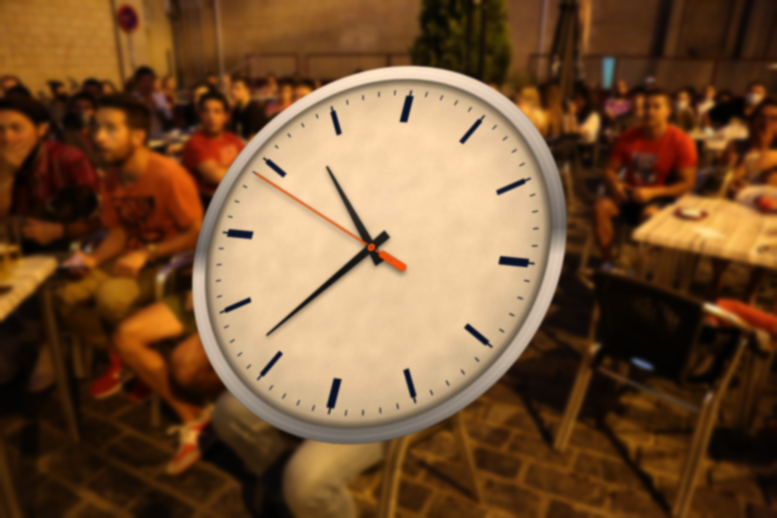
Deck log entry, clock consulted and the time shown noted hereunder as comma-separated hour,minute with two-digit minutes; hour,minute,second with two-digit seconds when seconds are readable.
10,36,49
